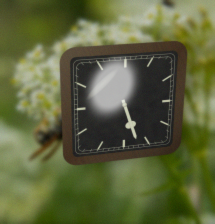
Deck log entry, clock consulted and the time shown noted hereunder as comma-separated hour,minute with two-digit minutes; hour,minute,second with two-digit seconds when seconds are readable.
5,27
